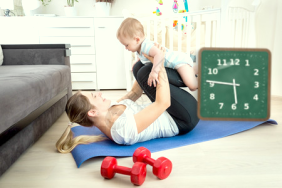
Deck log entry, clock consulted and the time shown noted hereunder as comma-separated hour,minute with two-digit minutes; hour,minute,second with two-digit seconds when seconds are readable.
5,46
